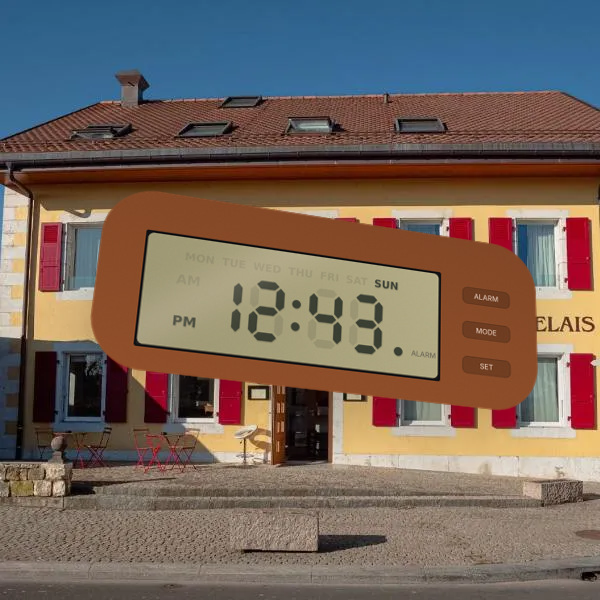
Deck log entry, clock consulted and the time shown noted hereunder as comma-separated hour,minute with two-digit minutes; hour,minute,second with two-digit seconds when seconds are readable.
12,43
